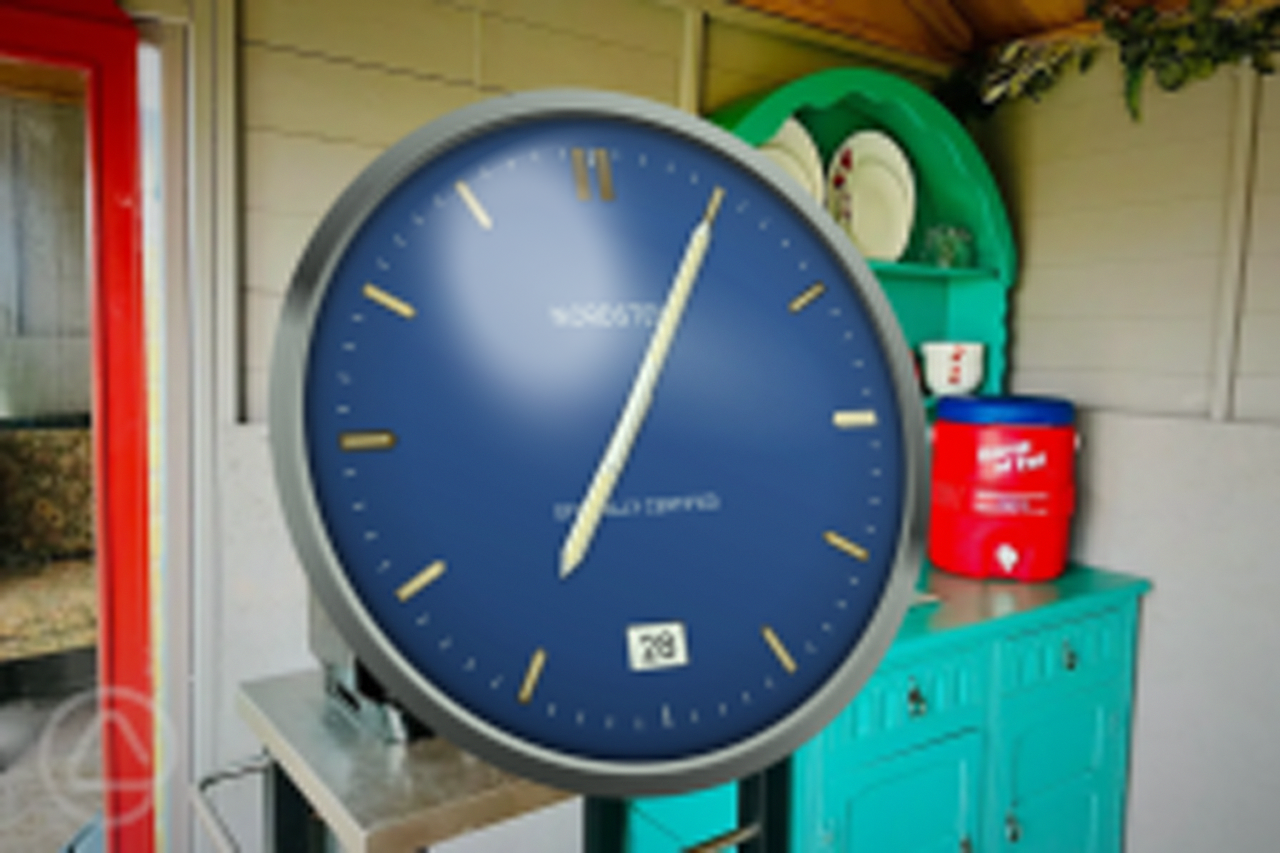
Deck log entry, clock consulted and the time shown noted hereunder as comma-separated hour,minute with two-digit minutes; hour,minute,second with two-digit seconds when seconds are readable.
7,05
